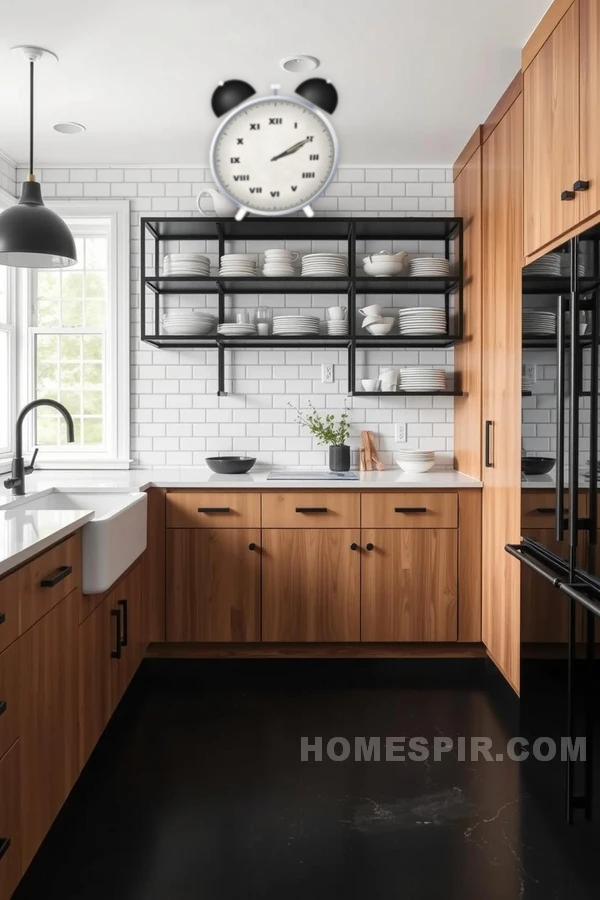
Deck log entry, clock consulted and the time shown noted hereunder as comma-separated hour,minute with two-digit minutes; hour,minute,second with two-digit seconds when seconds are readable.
2,10
